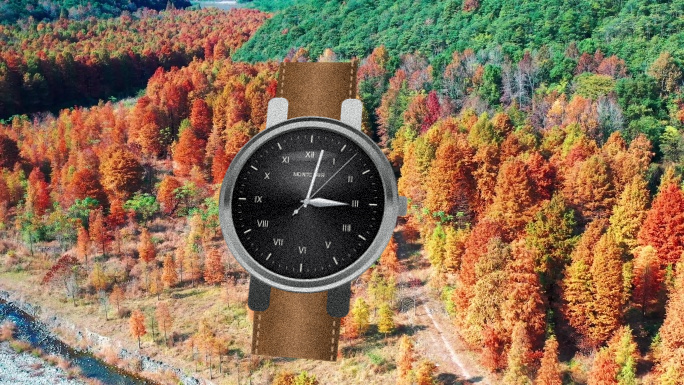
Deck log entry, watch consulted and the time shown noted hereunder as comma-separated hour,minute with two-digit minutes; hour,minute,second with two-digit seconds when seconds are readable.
3,02,07
